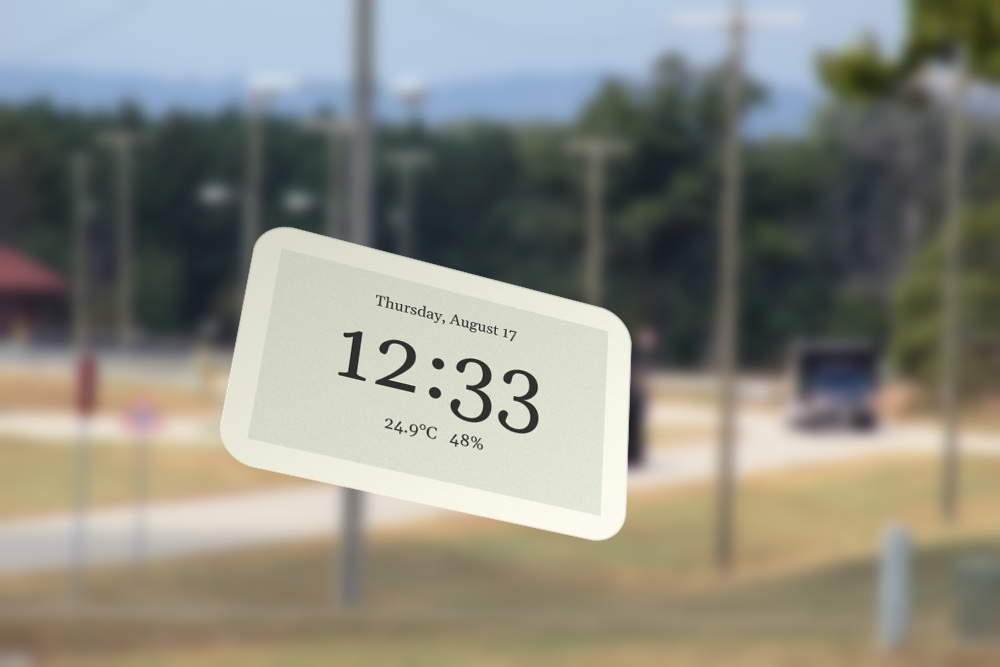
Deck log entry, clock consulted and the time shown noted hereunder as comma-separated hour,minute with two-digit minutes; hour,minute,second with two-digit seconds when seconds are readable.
12,33
